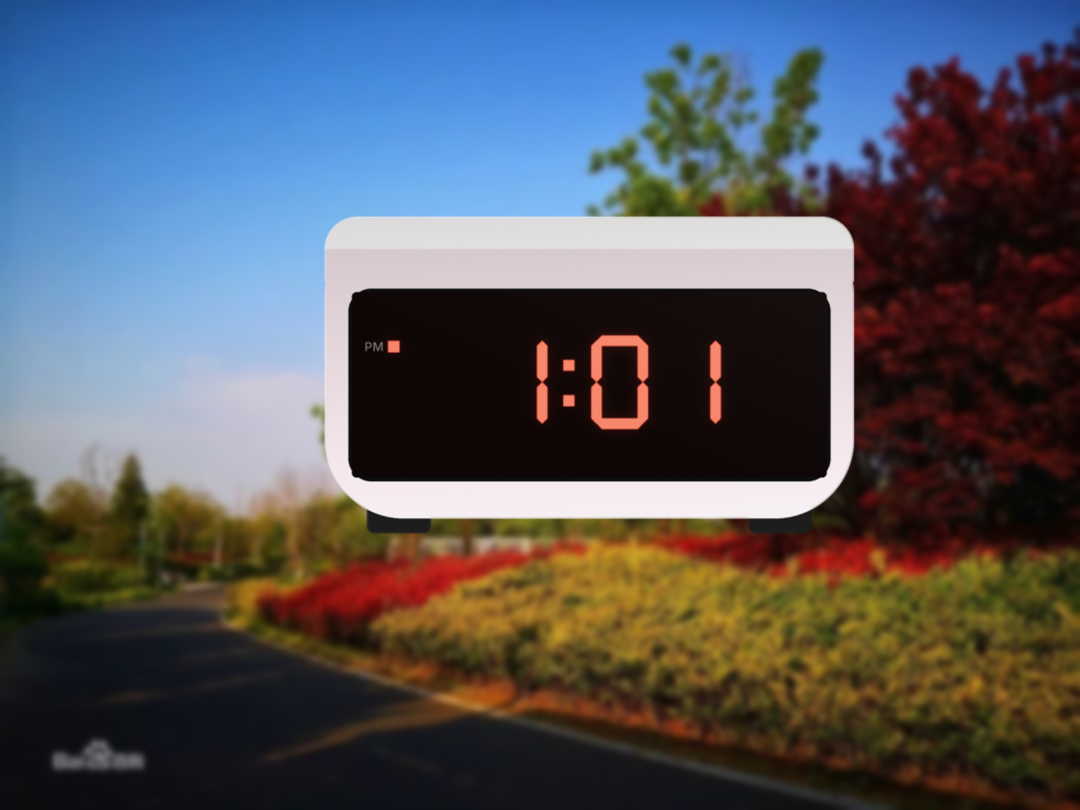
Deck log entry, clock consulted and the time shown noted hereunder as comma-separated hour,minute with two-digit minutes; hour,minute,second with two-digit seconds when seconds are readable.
1,01
